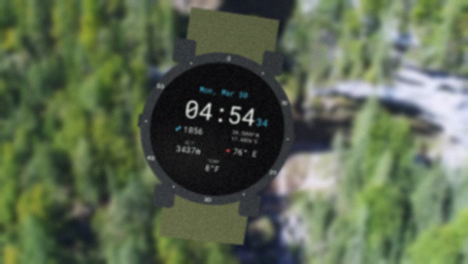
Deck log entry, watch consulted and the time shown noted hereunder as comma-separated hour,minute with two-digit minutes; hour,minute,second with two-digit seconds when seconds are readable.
4,54
